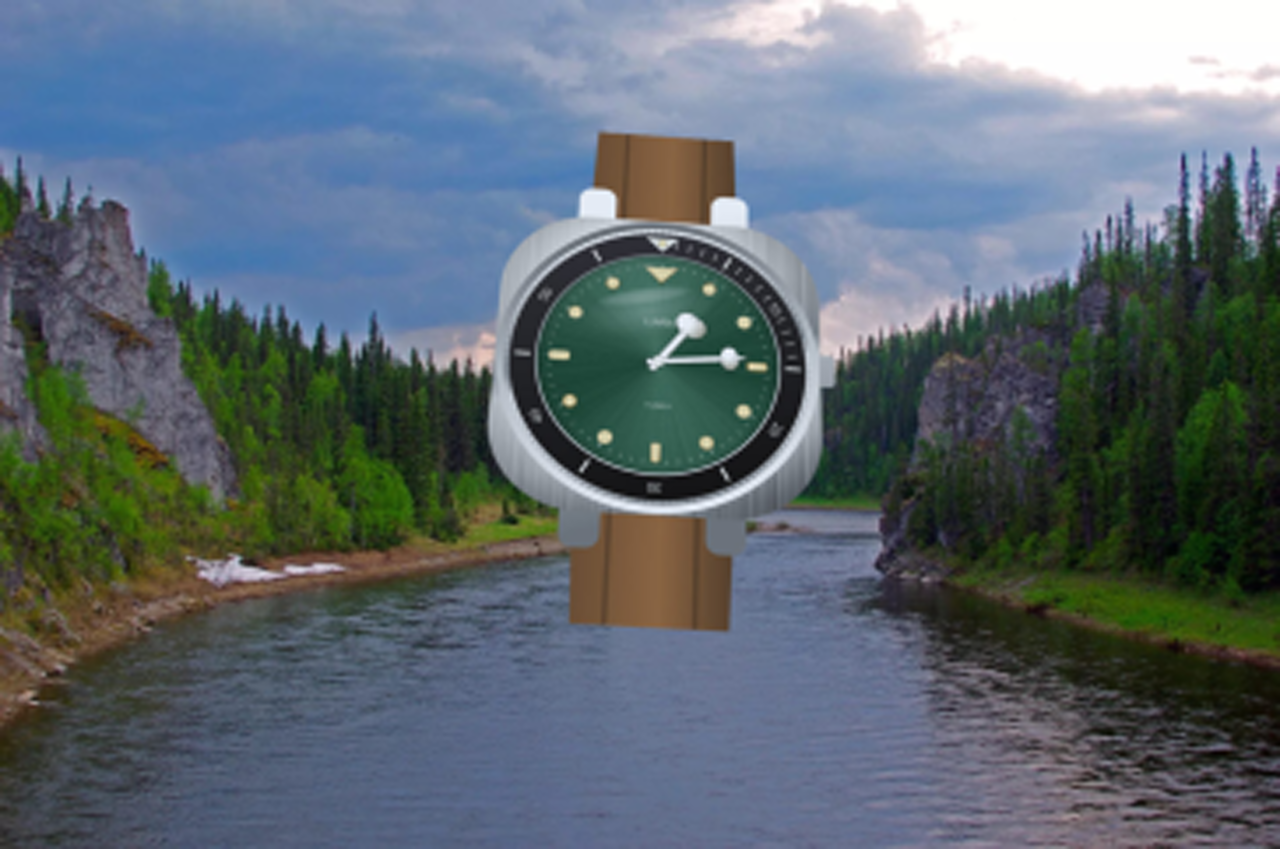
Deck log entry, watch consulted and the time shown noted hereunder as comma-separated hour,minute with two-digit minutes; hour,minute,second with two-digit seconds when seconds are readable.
1,14
